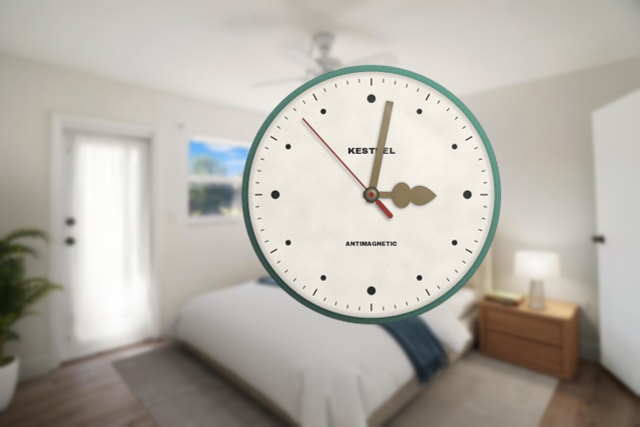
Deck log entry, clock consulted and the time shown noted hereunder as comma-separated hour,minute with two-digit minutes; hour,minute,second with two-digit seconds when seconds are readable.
3,01,53
